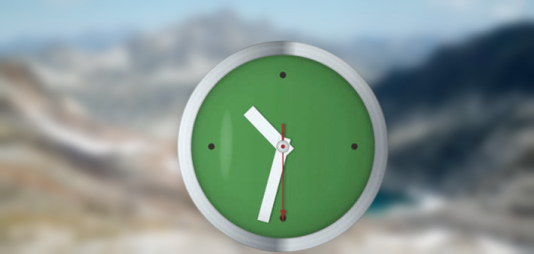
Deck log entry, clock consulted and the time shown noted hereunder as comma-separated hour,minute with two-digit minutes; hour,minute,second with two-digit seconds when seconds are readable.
10,32,30
